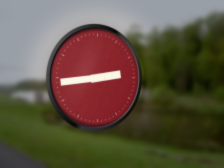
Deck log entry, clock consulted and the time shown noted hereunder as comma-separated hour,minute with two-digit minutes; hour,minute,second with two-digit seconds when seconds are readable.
2,44
